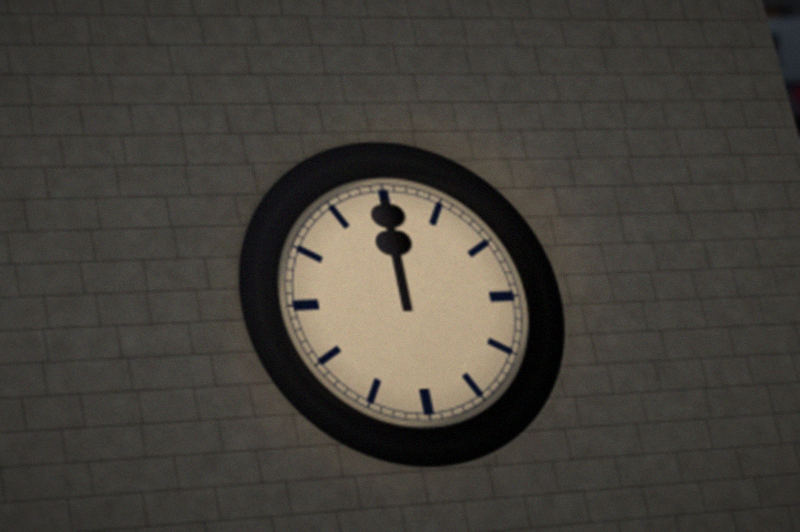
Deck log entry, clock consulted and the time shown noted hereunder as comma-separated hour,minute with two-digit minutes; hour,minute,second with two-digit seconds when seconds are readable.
12,00
